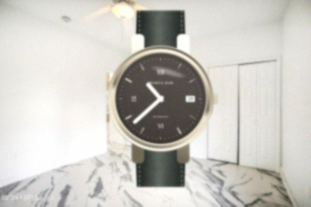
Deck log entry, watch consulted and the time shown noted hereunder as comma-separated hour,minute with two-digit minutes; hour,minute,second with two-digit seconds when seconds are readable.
10,38
